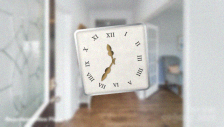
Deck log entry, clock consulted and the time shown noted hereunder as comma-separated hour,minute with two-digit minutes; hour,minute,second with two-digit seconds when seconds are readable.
11,36
